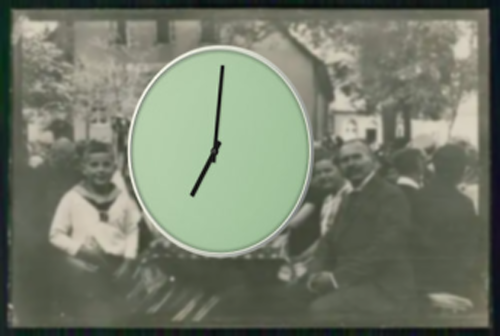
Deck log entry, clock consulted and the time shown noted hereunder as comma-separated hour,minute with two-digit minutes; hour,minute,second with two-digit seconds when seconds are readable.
7,01
